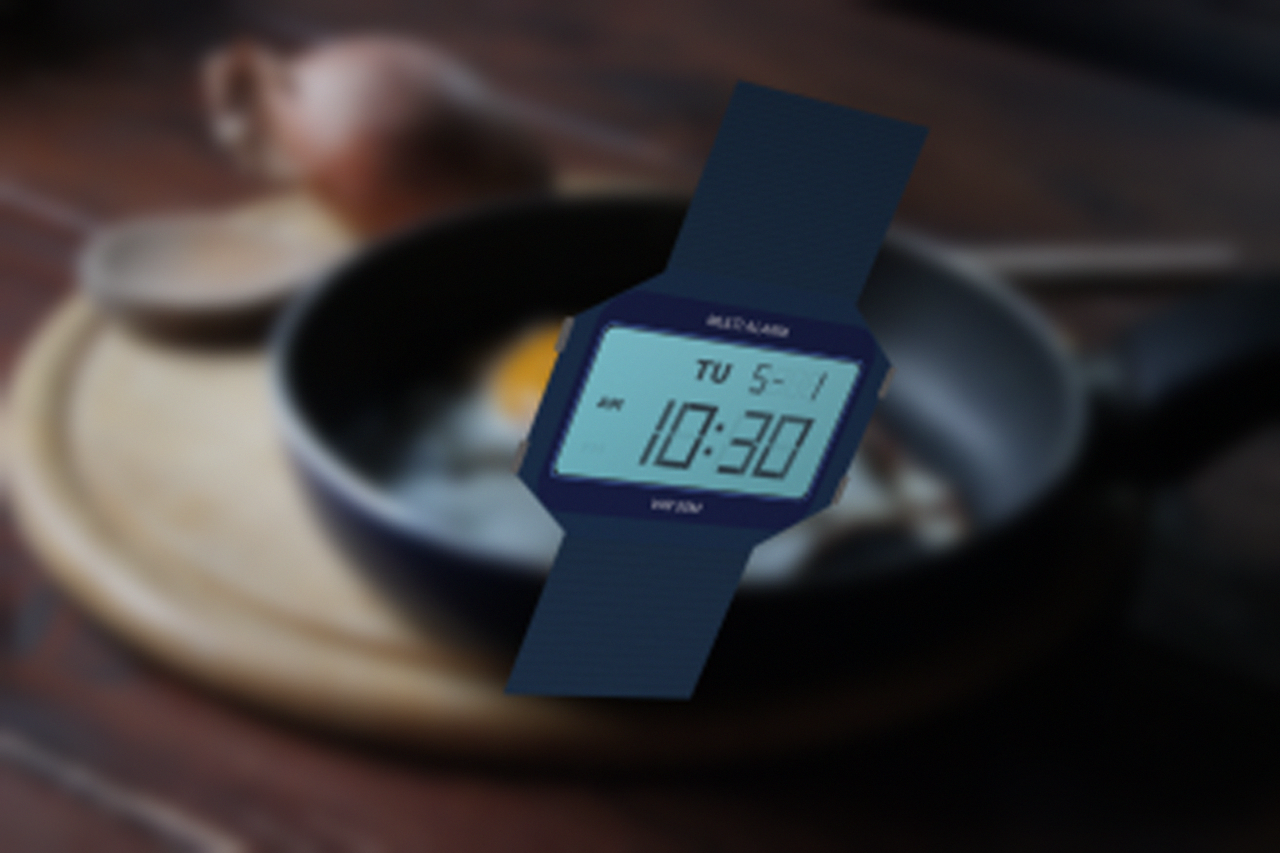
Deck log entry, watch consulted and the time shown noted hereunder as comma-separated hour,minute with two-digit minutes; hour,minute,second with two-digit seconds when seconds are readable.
10,30
